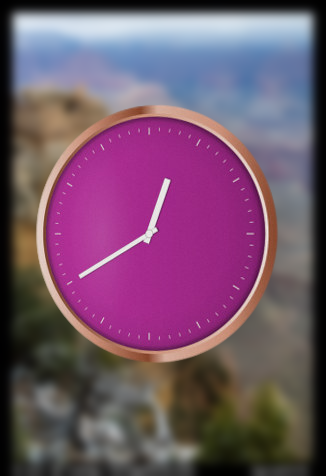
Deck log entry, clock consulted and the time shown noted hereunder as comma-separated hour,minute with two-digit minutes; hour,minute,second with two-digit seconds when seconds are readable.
12,40
